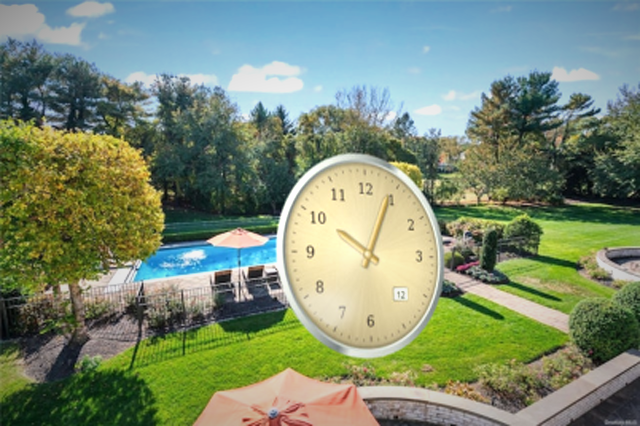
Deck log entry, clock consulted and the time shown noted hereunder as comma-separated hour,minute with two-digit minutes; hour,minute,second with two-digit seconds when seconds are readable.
10,04
